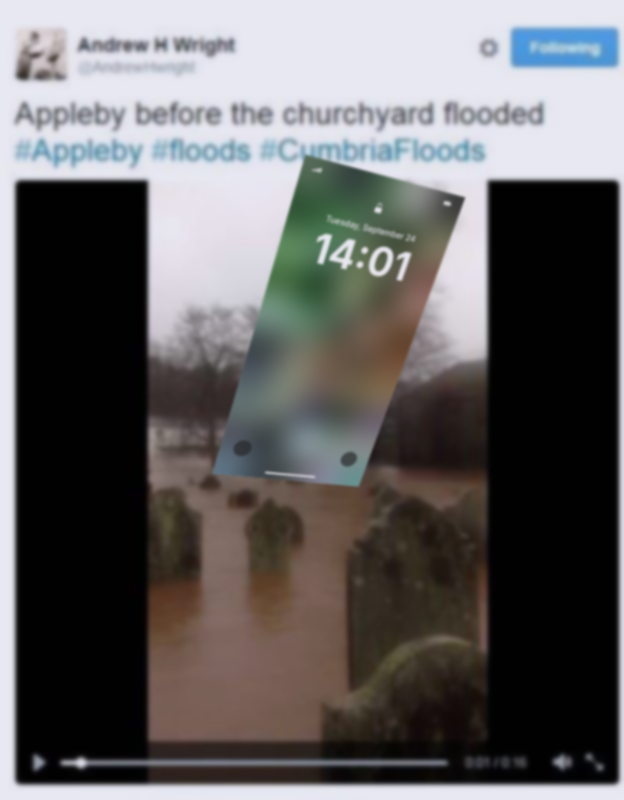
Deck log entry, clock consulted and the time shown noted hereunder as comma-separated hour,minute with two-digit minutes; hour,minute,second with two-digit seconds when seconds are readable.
14,01
